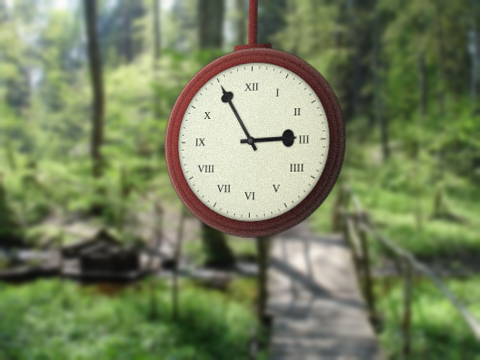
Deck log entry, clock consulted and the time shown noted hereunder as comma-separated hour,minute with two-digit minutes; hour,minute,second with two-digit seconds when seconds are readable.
2,55
